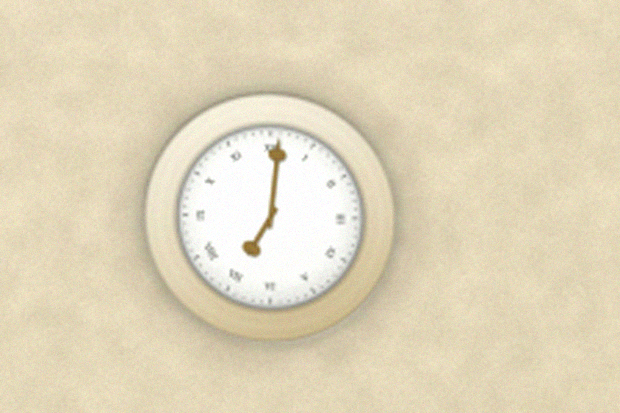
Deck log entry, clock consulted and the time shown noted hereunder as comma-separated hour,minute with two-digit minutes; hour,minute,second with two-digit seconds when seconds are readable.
7,01
